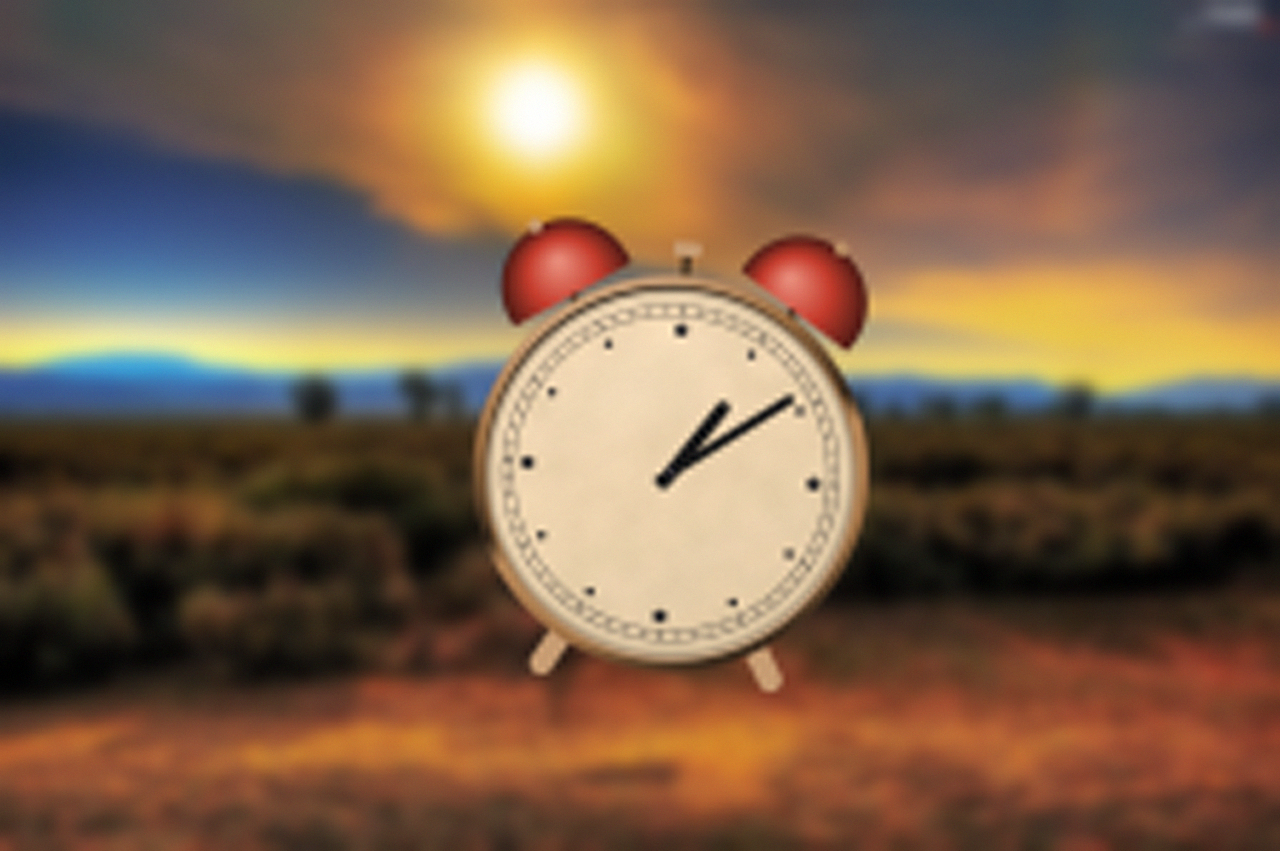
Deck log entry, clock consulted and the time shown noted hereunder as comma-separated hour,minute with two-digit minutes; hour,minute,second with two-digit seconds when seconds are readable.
1,09
